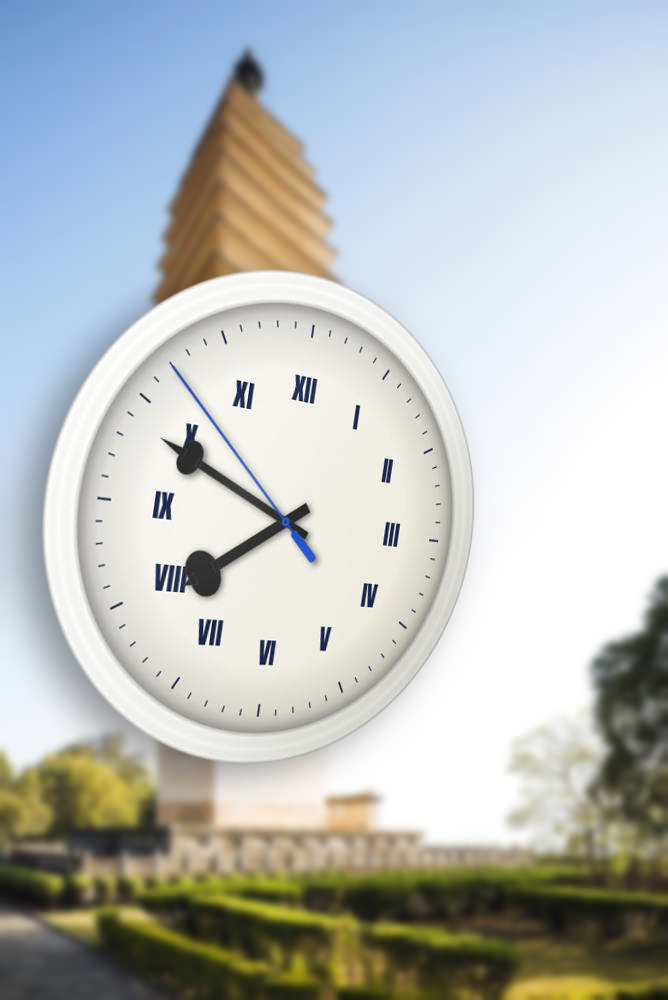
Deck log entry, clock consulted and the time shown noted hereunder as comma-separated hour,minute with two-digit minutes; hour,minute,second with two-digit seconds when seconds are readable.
7,48,52
